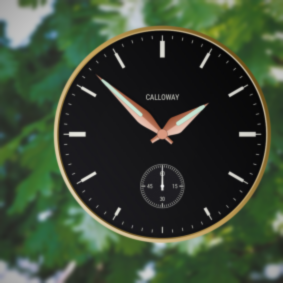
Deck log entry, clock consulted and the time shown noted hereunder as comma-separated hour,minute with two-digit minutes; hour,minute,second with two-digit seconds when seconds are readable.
1,52
